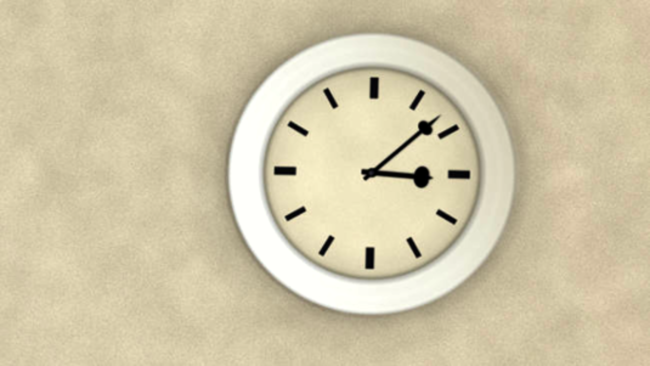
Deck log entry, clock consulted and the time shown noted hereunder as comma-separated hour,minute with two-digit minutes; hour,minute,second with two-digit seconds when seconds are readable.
3,08
